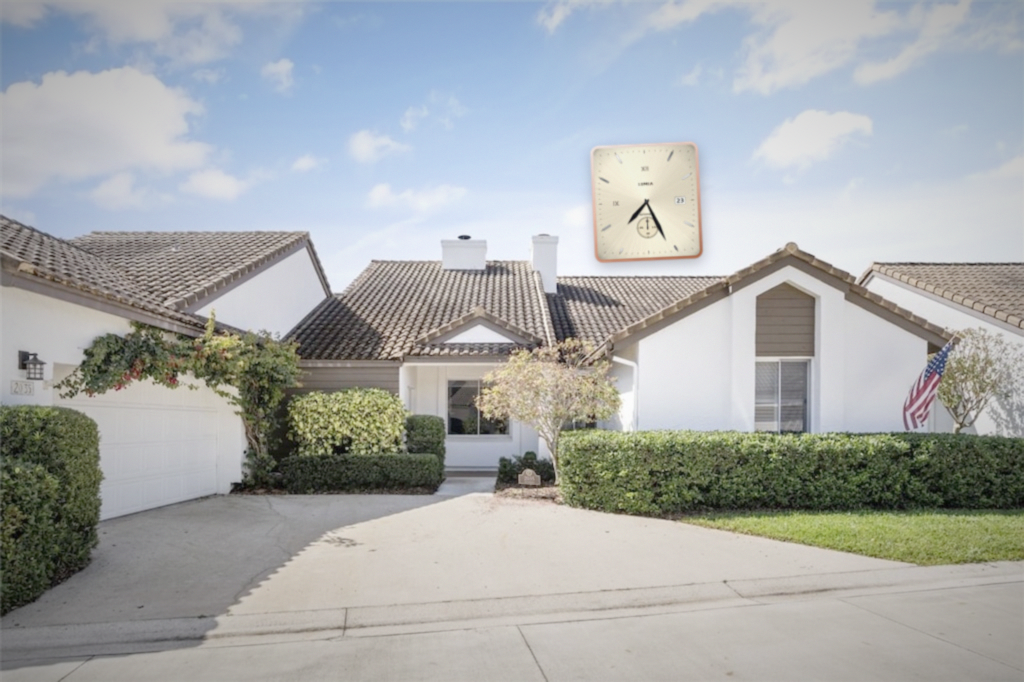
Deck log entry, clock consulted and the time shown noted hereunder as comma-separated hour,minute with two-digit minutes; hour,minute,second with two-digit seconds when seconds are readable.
7,26
